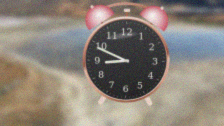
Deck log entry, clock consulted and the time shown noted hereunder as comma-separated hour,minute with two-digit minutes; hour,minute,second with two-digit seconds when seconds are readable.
8,49
